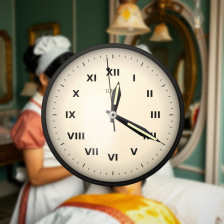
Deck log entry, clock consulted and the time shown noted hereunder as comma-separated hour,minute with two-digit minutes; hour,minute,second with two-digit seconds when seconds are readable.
12,19,59
